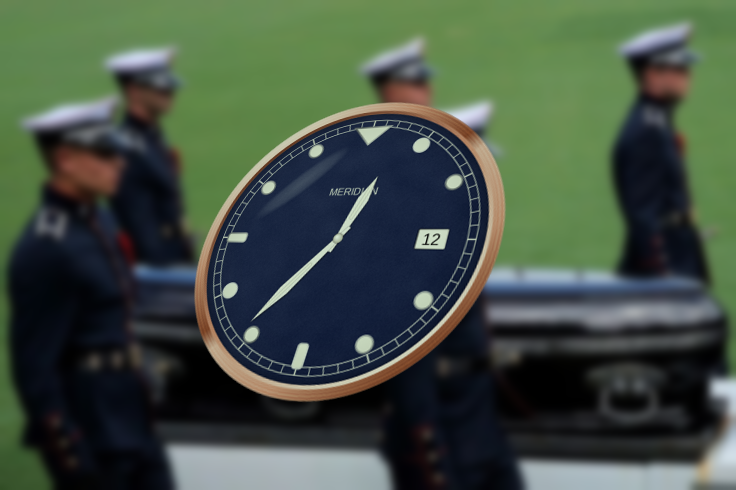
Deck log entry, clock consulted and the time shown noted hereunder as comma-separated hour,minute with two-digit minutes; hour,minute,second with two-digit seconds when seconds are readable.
12,36
